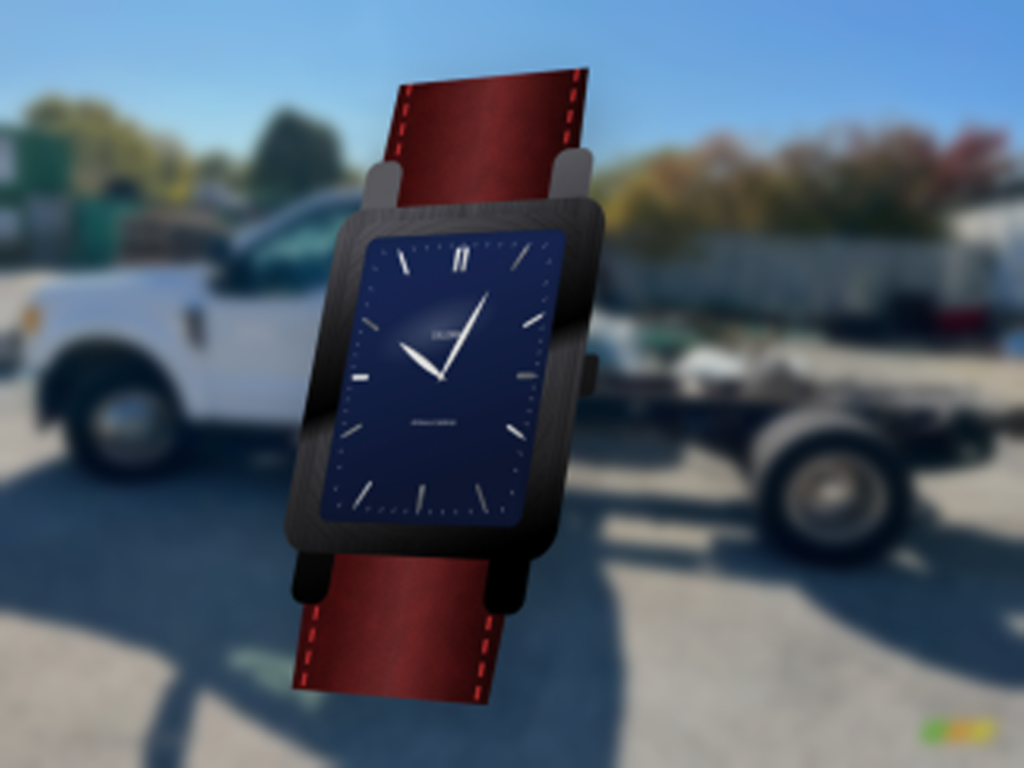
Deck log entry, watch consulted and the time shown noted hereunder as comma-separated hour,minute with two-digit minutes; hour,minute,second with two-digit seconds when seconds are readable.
10,04
